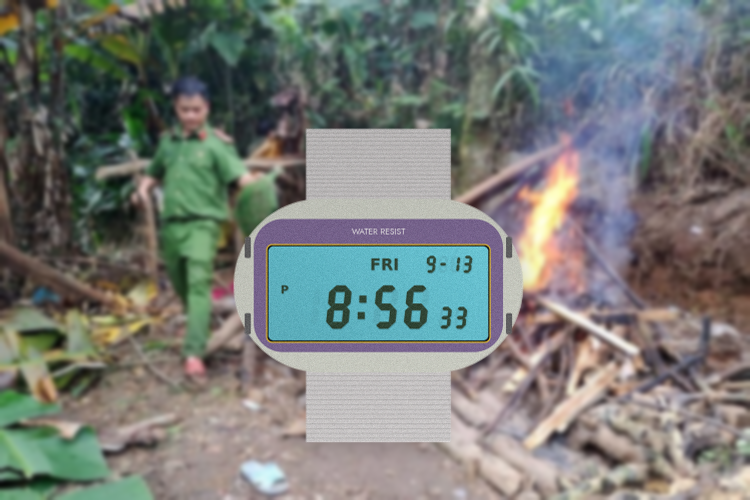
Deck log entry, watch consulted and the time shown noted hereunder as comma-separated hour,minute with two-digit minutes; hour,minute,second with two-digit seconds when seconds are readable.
8,56,33
